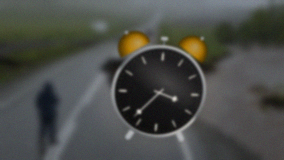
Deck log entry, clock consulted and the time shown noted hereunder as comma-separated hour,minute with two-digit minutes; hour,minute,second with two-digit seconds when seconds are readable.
3,37
